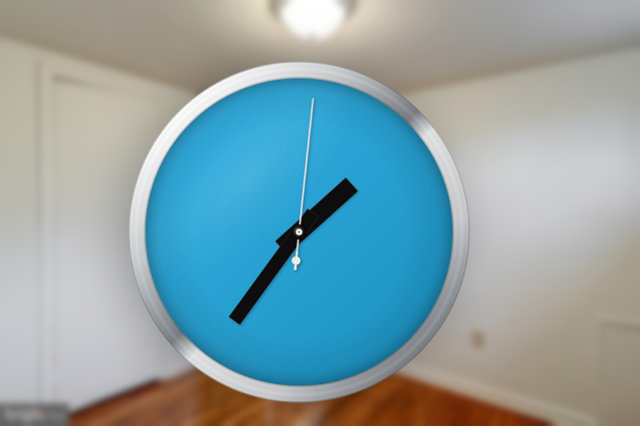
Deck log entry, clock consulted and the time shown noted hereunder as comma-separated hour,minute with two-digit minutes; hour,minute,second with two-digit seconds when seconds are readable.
1,36,01
